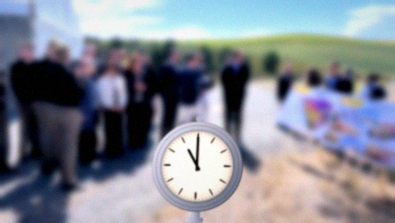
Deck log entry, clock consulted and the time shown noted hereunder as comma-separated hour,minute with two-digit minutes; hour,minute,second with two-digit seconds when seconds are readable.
11,00
